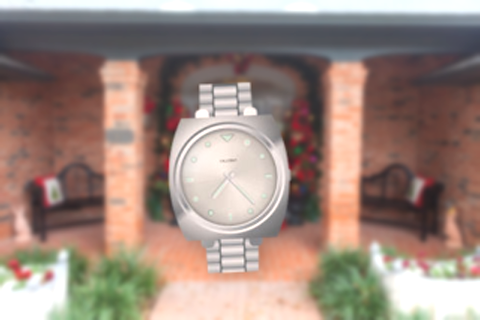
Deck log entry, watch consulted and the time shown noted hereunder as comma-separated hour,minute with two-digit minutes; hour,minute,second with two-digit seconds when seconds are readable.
7,23
